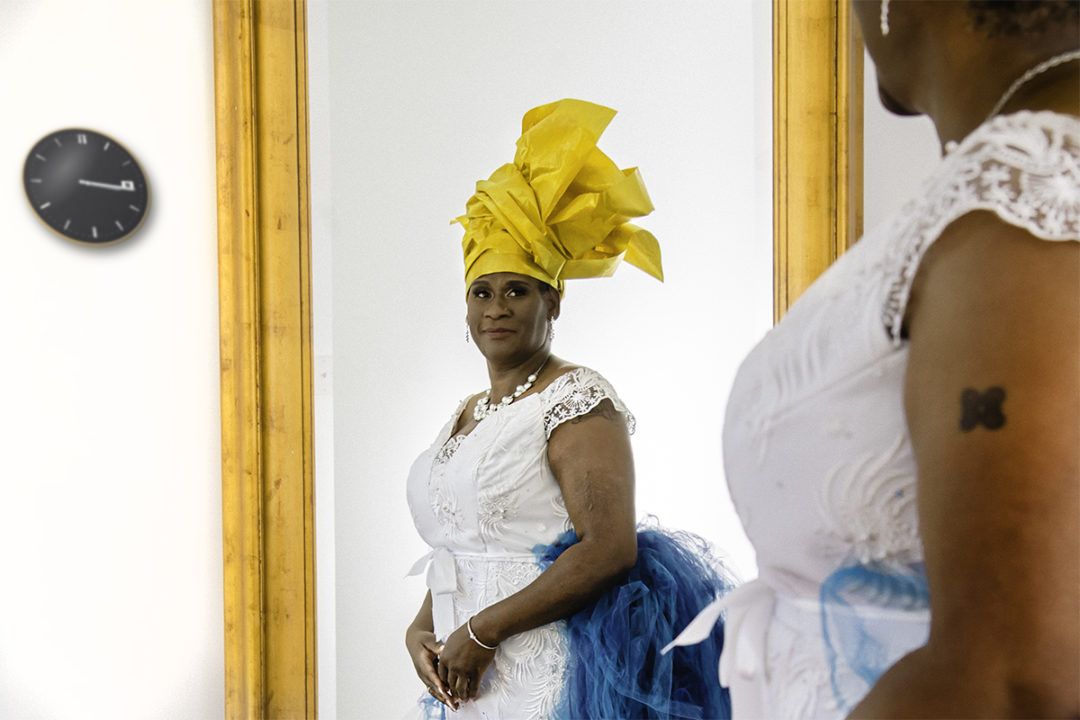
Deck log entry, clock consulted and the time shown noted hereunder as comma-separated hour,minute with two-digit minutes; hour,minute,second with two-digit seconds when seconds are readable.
3,16
